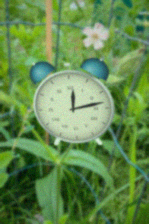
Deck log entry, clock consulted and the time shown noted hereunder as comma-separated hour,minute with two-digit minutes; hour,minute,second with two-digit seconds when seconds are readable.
12,13
